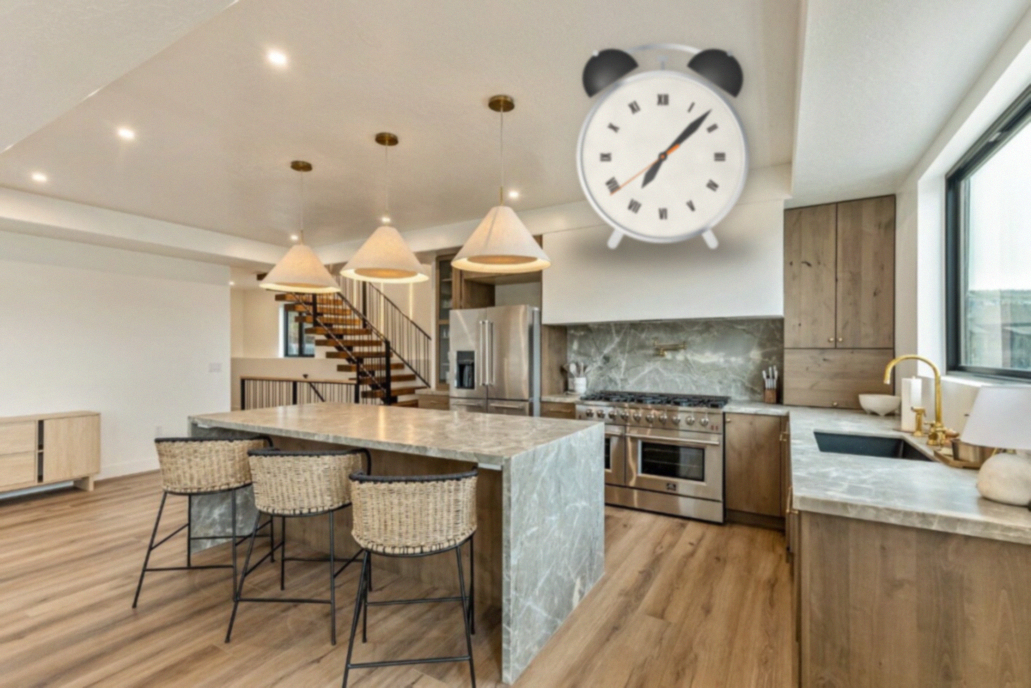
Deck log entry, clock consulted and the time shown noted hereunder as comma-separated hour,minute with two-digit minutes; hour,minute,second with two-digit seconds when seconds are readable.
7,07,39
